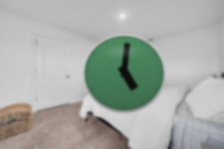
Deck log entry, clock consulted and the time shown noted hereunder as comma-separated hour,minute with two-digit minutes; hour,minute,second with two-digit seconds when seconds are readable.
5,01
